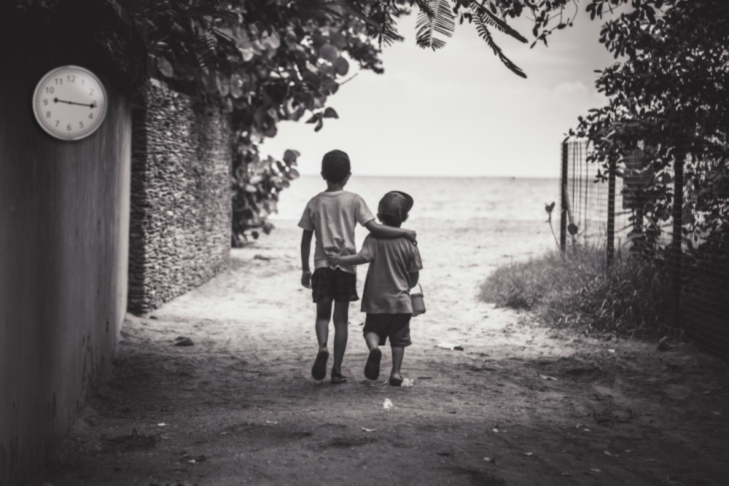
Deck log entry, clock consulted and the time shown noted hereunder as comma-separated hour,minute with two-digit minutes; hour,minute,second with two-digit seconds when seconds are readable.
9,16
